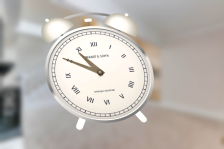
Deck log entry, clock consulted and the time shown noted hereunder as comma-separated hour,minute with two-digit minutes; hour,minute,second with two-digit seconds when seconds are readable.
10,50
